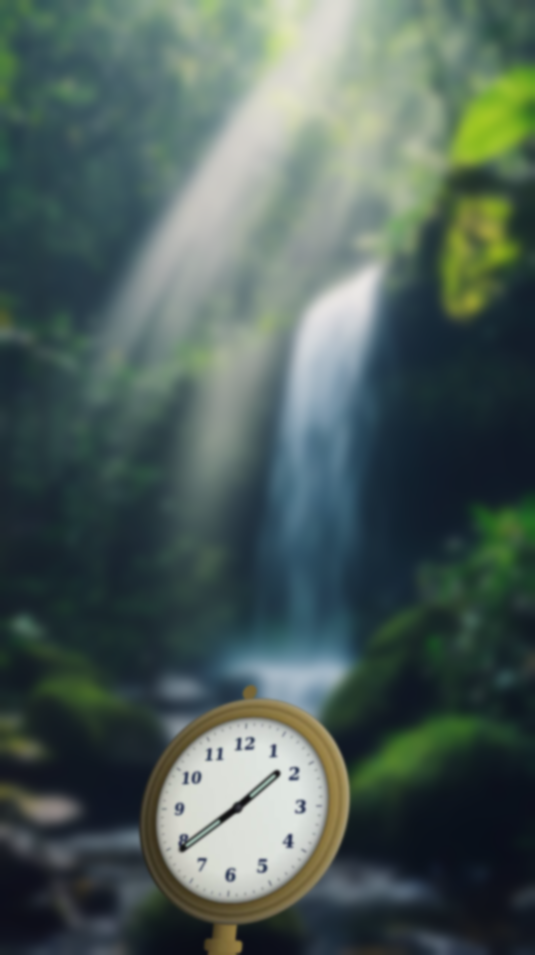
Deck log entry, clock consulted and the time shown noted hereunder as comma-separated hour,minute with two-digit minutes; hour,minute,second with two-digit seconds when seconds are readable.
1,39
